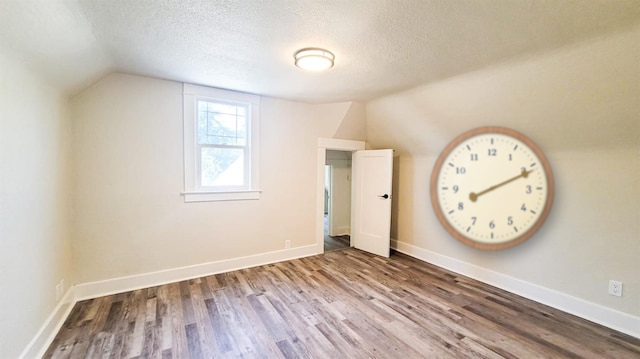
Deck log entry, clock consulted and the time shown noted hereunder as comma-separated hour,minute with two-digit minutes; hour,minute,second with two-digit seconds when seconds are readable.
8,11
